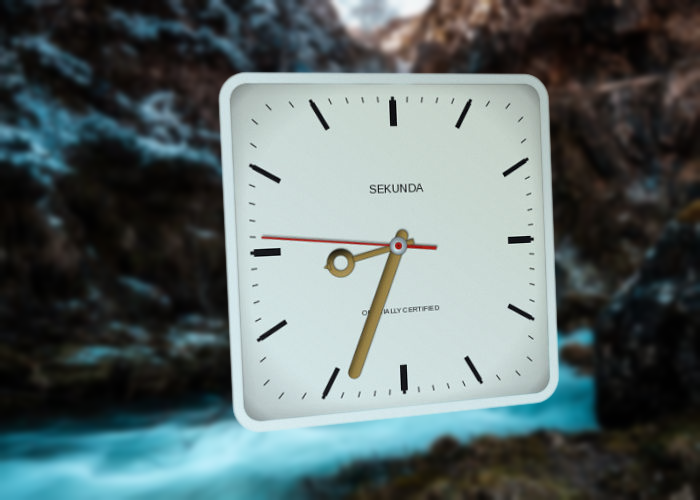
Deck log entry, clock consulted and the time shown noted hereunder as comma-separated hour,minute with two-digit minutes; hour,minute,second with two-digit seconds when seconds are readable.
8,33,46
